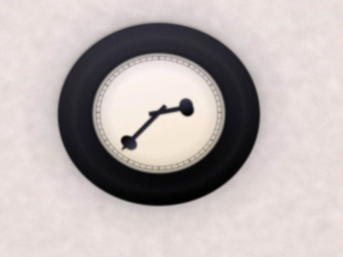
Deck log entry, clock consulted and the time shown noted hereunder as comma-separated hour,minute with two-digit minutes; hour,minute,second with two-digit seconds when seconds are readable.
2,37
